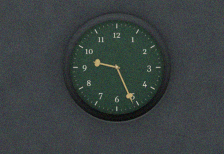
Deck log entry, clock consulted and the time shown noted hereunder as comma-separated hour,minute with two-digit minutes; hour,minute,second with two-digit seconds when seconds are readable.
9,26
